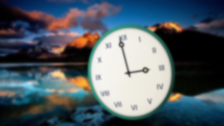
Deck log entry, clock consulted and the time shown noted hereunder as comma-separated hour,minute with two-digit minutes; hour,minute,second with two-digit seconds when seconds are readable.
2,59
